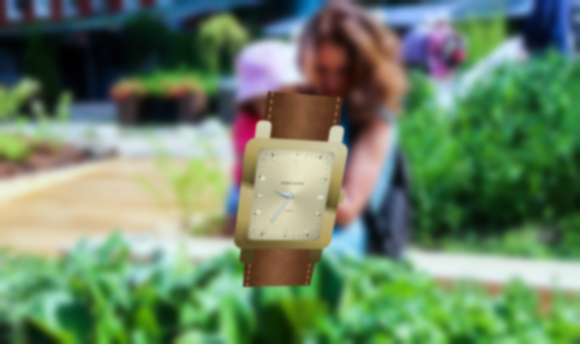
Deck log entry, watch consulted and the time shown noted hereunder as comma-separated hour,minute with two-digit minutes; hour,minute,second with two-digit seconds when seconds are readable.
9,35
